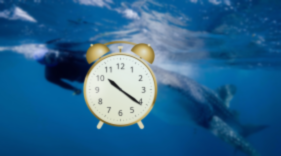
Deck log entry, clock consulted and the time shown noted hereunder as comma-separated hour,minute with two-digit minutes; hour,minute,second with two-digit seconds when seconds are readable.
10,21
